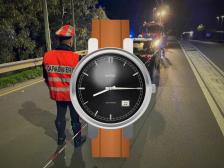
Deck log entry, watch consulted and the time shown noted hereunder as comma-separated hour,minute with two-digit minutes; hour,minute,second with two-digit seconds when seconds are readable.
8,15
